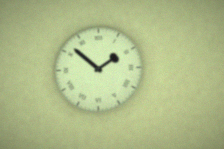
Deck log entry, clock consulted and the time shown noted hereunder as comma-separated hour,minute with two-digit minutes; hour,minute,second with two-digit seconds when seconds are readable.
1,52
